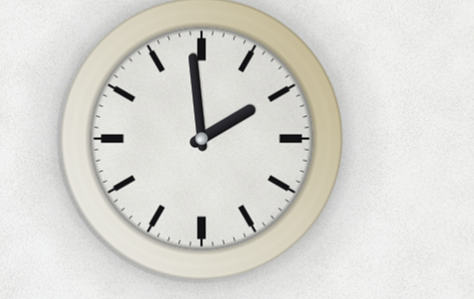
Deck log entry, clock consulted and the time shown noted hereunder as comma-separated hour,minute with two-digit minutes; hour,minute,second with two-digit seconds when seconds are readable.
1,59
